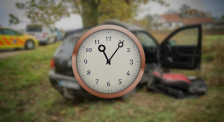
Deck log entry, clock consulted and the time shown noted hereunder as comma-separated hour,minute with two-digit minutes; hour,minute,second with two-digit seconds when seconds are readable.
11,06
